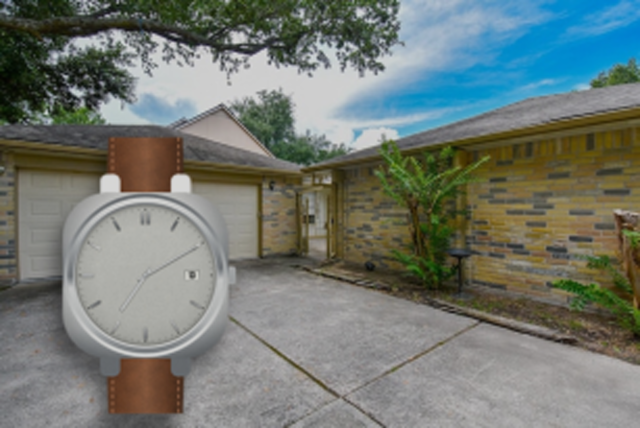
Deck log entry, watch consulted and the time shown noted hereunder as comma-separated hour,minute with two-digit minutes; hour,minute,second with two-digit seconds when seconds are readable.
7,10
